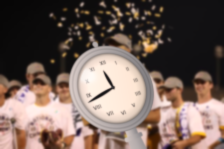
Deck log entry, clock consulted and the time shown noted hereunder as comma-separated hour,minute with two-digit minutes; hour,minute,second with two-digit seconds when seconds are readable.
11,43
